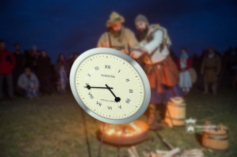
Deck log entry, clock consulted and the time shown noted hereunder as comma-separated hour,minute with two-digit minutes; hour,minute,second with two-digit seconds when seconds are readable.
4,44
